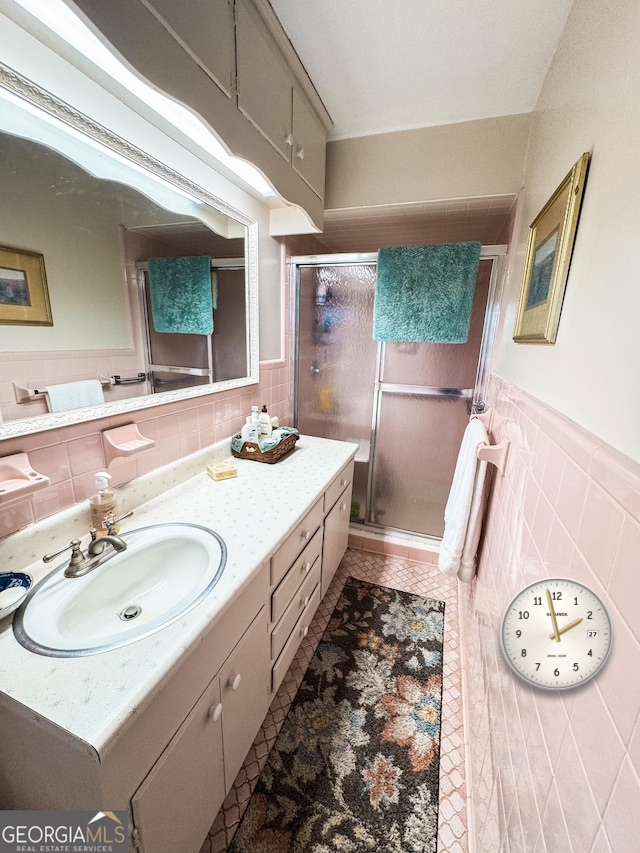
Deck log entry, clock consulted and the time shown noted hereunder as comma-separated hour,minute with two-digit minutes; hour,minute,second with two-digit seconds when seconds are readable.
1,58
